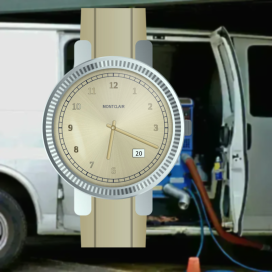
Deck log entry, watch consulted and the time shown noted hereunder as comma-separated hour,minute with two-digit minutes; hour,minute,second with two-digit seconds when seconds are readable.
6,19
